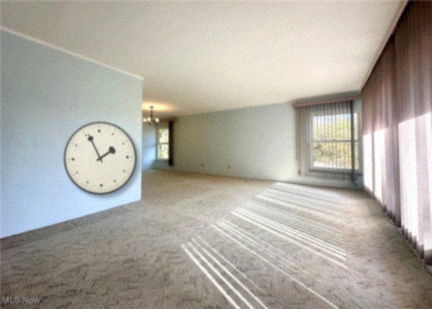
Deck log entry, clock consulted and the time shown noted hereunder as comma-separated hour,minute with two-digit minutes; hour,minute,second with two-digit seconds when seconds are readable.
1,56
